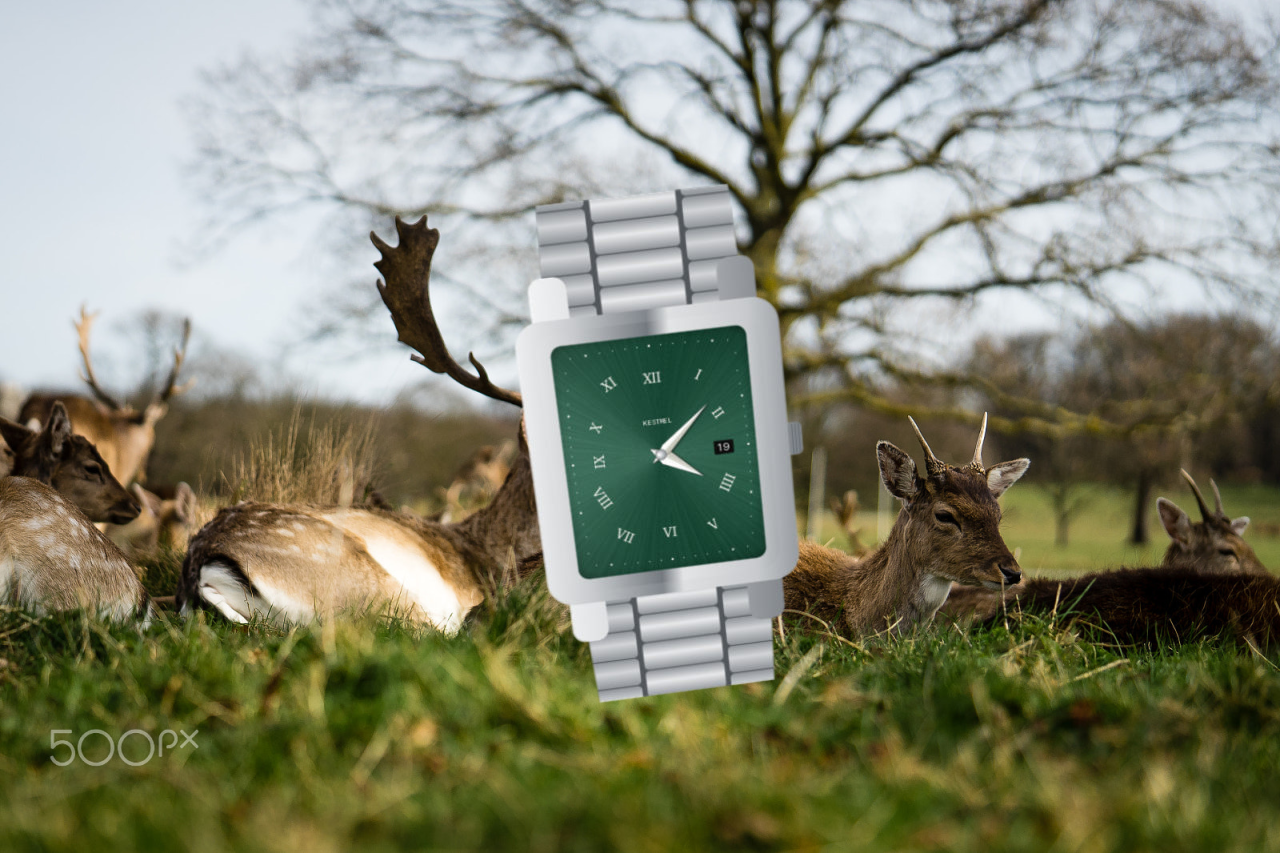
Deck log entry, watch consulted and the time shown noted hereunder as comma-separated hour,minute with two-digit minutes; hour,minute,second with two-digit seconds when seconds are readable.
4,08
